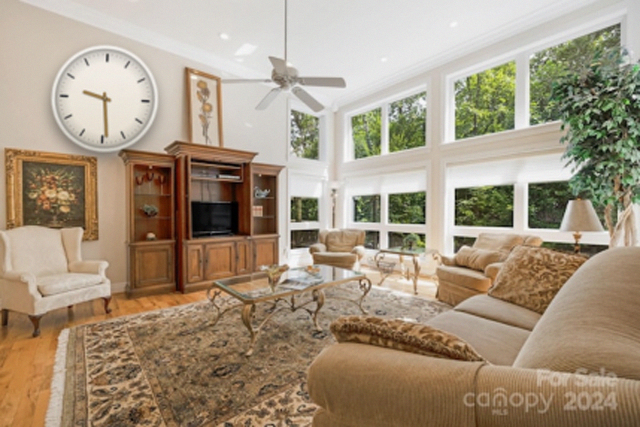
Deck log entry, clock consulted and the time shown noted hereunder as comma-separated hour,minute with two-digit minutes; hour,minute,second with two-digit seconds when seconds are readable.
9,29
